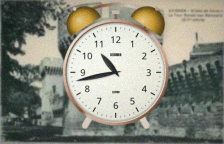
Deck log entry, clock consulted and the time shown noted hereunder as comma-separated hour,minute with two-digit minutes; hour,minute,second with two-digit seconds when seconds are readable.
10,43
